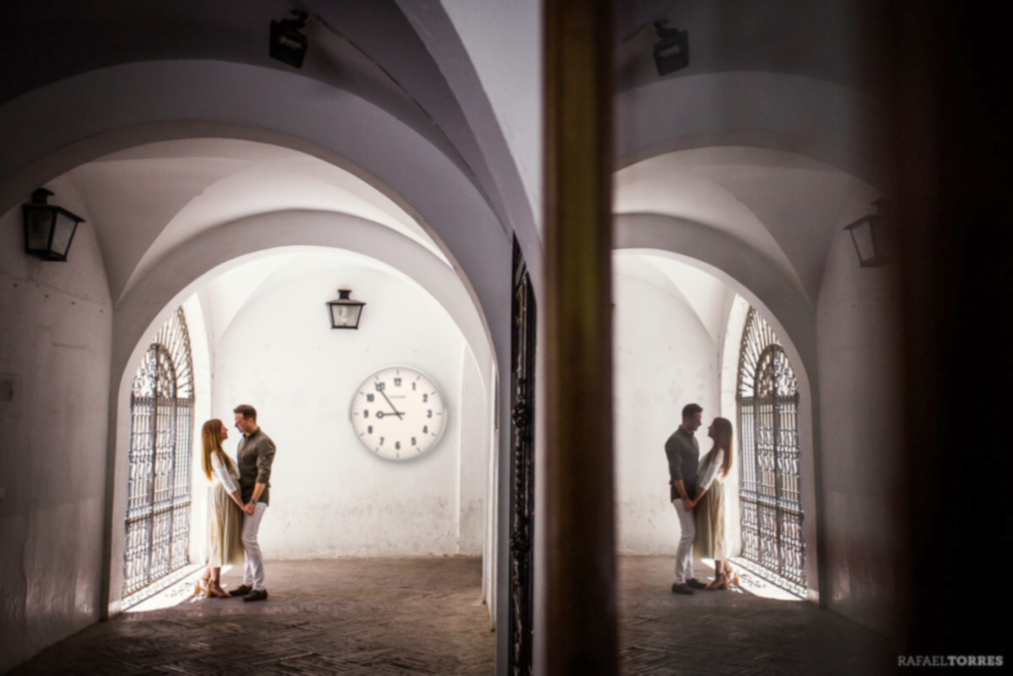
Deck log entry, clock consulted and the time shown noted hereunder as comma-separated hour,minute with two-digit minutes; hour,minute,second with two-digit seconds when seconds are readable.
8,54
